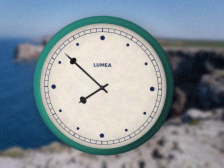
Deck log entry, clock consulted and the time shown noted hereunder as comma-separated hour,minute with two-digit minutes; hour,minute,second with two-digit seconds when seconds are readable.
7,52
